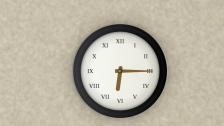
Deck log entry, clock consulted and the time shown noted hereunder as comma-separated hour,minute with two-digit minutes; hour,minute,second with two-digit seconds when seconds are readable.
6,15
